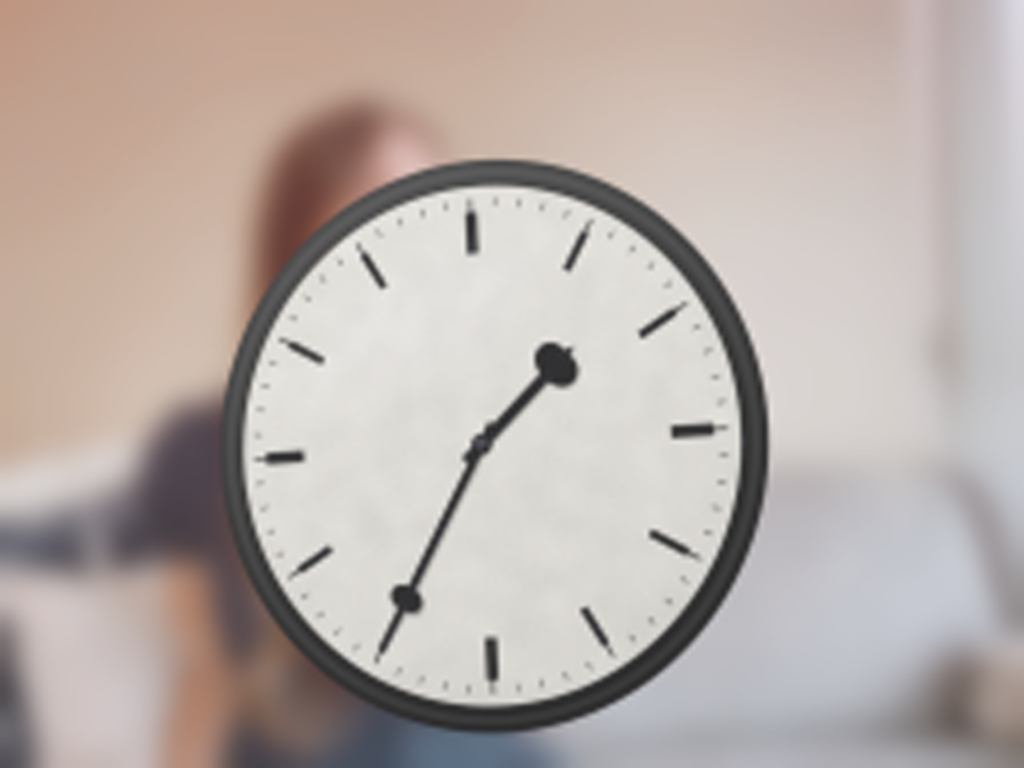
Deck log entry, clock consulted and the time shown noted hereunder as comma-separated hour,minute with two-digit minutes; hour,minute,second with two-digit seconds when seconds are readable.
1,35
